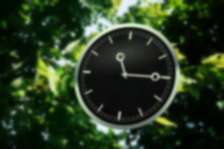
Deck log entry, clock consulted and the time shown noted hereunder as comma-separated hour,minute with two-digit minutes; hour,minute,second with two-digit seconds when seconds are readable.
11,15
